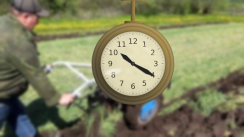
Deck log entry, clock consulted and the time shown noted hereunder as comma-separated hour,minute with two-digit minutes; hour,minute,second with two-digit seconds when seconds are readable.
10,20
